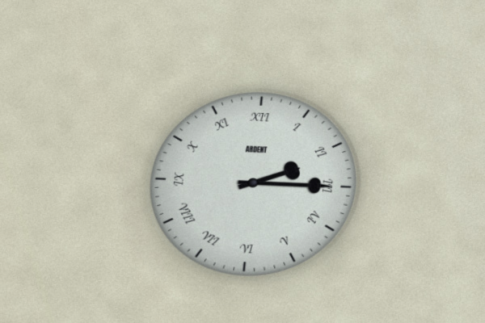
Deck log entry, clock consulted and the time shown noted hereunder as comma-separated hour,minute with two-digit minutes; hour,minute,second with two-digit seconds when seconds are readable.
2,15
